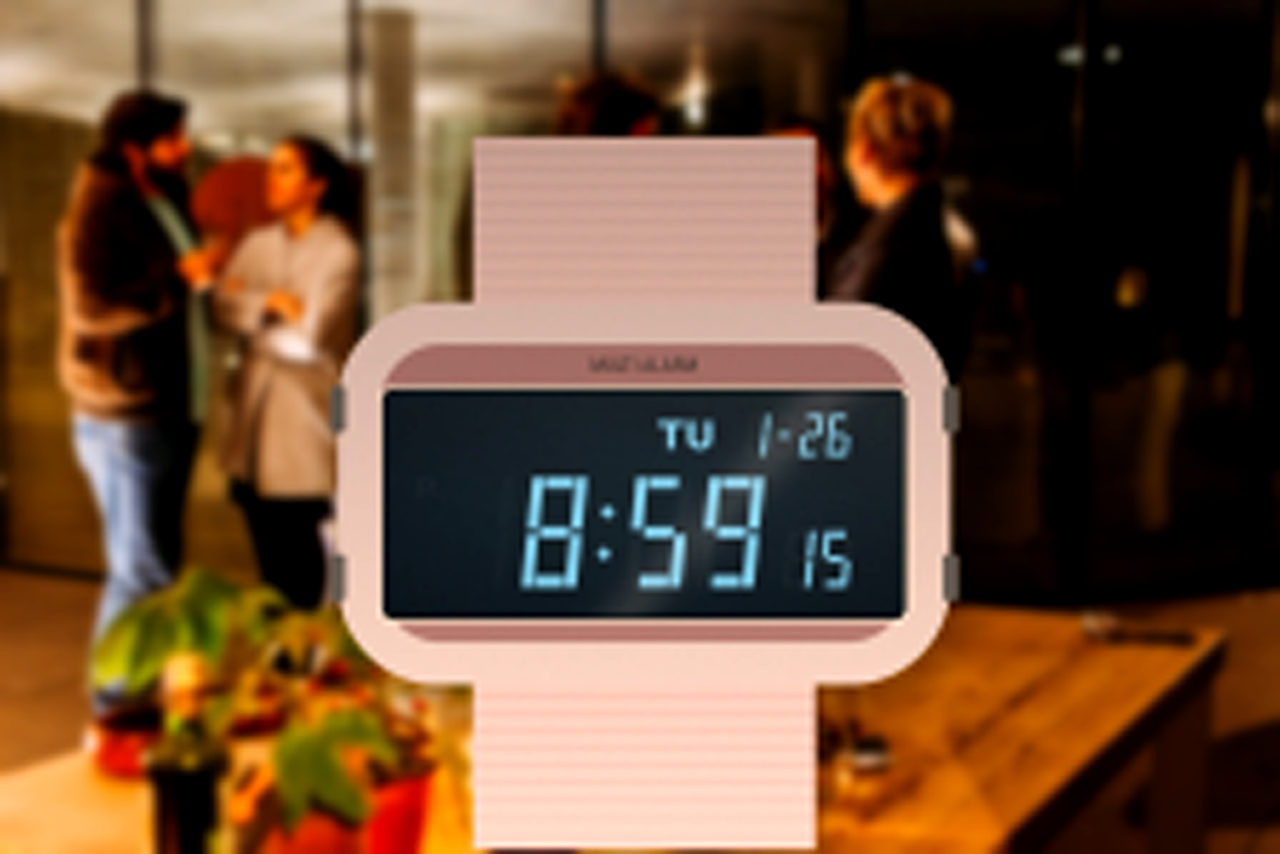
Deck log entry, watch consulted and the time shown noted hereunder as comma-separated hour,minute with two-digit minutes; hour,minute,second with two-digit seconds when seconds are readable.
8,59,15
